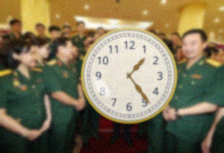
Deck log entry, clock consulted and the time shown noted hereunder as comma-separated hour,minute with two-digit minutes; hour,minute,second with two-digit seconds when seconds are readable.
1,24
